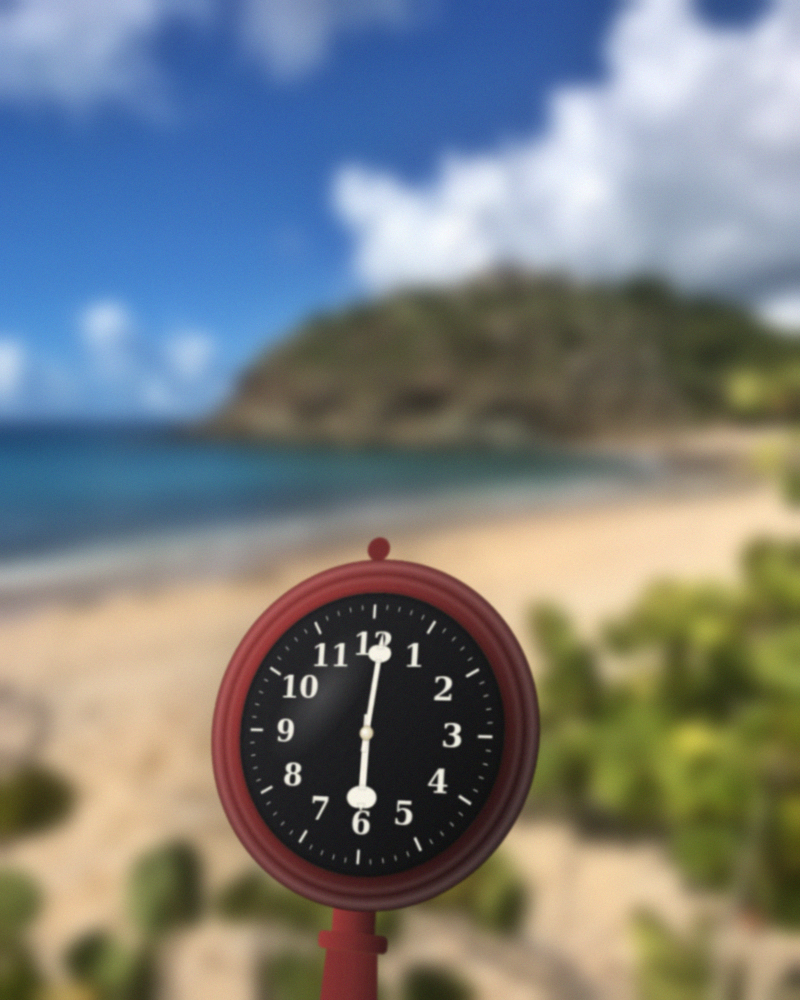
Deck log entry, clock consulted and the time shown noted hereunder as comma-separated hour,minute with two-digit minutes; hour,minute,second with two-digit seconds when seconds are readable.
6,01
